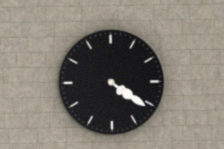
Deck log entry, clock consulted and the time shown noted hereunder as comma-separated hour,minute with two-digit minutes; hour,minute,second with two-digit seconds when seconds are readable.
4,21
